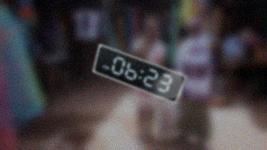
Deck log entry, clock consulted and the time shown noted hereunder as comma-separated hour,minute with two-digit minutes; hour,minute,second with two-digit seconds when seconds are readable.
6,23
